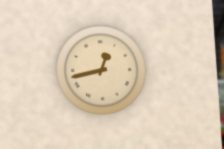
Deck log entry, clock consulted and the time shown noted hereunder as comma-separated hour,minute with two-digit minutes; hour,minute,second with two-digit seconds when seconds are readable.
12,43
